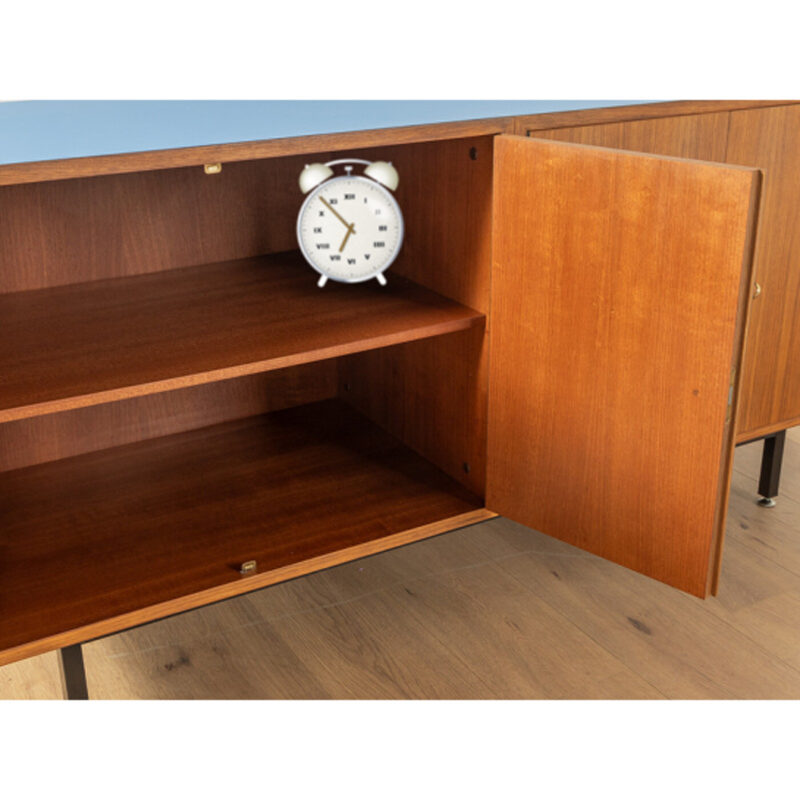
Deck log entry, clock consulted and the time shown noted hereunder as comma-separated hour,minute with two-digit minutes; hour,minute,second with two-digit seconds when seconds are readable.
6,53
